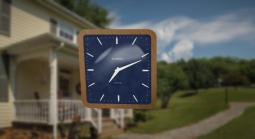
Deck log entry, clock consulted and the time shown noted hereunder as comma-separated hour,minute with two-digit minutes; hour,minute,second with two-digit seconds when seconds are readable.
7,11
